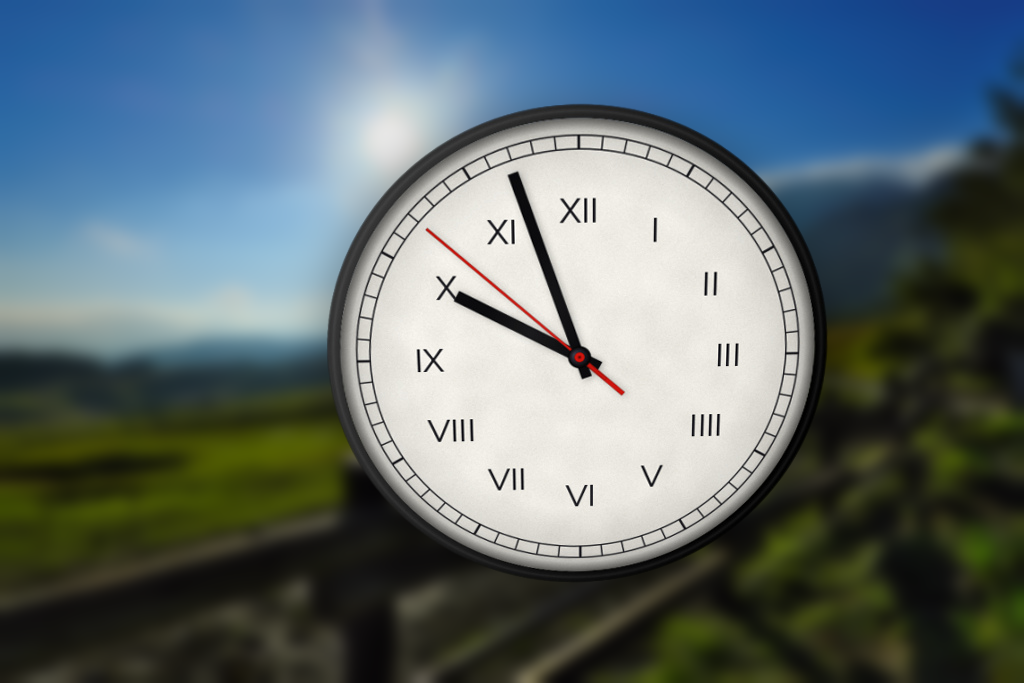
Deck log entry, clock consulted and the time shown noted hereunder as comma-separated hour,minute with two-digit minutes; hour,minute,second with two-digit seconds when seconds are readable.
9,56,52
